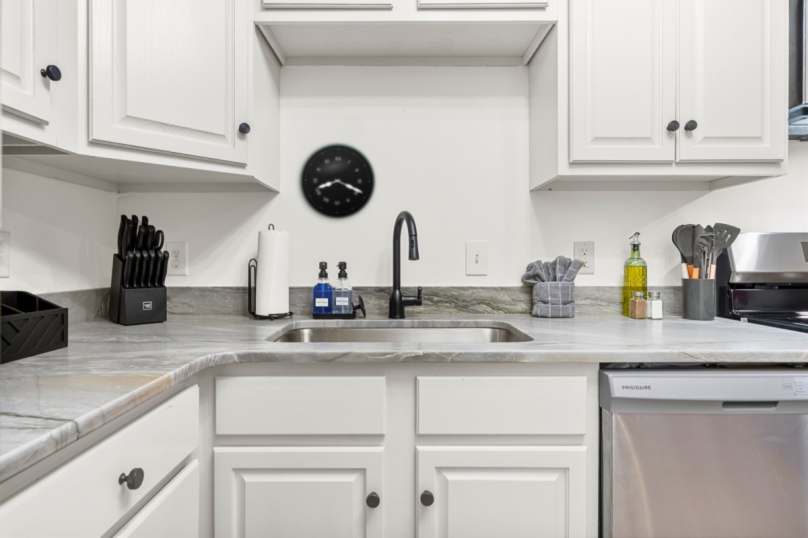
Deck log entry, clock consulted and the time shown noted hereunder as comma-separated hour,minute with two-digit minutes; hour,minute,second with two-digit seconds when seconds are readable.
8,19
